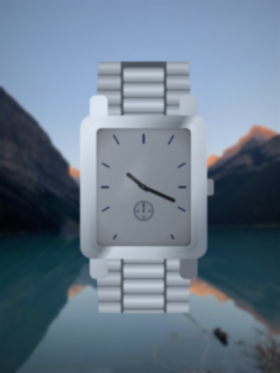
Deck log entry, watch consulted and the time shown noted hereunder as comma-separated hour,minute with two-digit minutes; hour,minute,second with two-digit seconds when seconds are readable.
10,19
